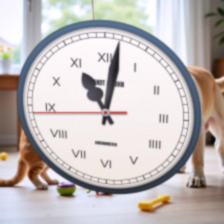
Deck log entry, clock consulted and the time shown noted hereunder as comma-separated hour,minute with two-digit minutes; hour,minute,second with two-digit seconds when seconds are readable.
11,01,44
